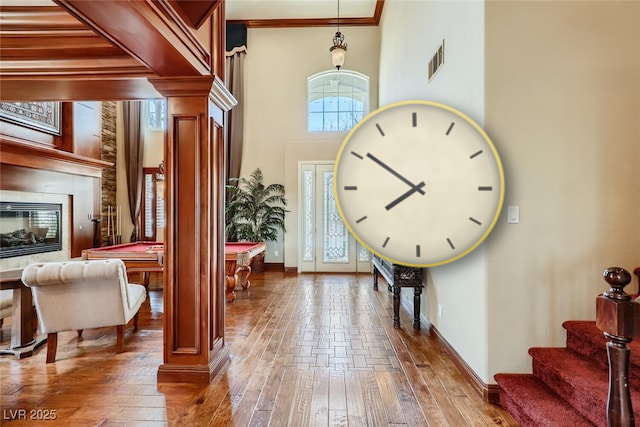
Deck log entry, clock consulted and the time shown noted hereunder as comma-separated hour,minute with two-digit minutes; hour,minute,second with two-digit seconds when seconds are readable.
7,51
